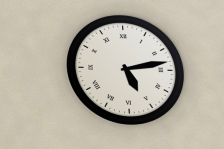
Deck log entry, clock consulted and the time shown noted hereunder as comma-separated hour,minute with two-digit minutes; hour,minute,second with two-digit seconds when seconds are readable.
5,13
